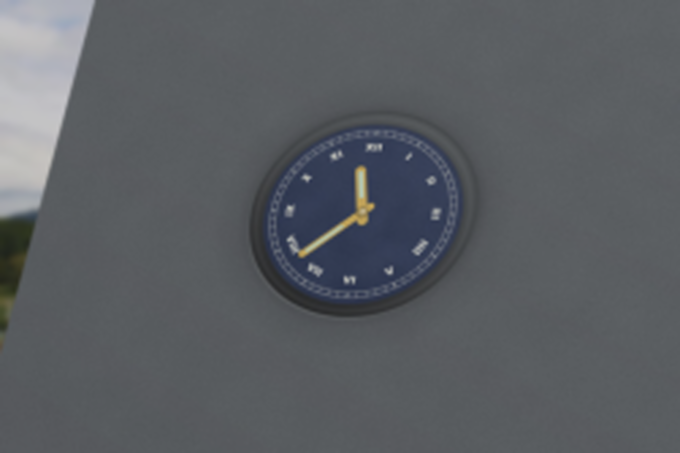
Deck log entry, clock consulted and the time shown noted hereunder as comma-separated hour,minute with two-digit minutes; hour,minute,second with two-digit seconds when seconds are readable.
11,38
